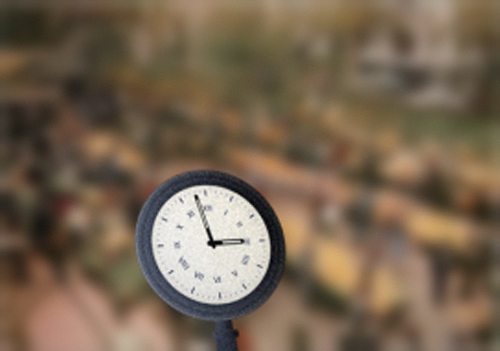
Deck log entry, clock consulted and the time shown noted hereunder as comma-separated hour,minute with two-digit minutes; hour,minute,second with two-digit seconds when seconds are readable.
2,58
